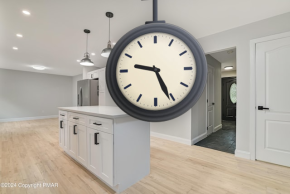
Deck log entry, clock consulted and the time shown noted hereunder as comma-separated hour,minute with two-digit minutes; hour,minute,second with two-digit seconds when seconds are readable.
9,26
